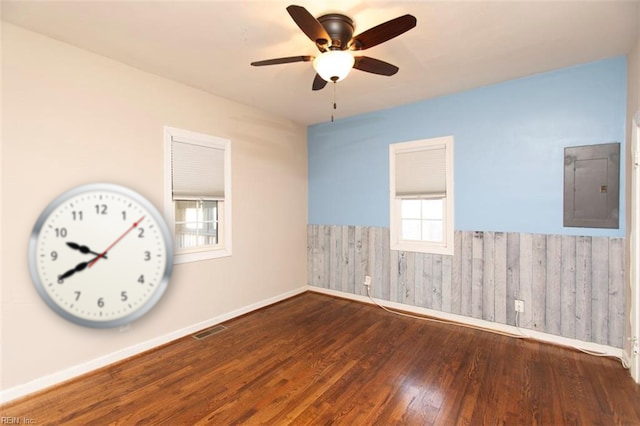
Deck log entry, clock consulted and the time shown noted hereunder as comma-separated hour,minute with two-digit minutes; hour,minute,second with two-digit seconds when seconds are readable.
9,40,08
